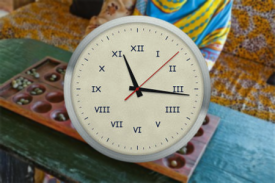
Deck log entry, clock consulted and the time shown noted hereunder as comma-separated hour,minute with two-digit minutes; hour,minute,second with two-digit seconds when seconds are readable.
11,16,08
